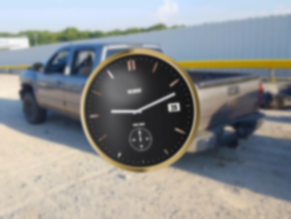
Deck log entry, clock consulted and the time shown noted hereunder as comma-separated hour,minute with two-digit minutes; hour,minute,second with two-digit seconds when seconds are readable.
9,12
